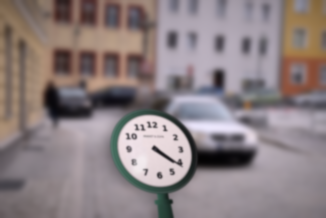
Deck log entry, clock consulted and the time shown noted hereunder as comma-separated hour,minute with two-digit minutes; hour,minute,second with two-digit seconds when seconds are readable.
4,21
